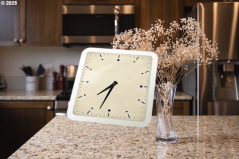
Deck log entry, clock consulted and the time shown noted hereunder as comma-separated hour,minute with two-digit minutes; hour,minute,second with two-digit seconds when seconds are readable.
7,33
